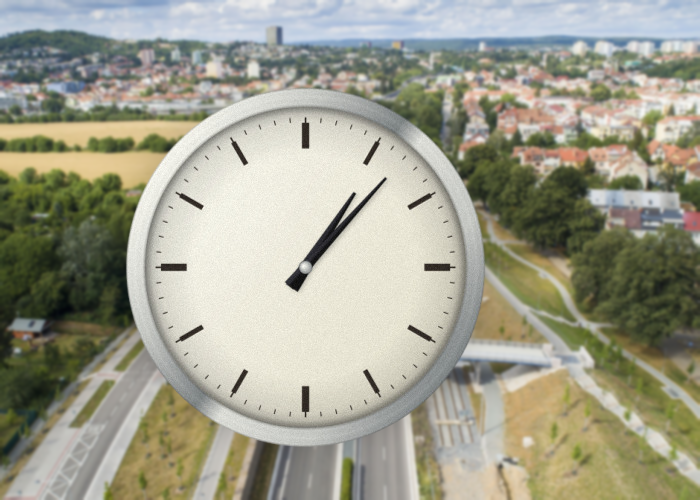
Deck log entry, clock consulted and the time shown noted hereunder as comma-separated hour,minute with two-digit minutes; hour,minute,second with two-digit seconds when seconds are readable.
1,07
